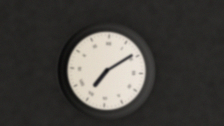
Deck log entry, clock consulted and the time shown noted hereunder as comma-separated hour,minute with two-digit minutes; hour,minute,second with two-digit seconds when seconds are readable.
7,09
